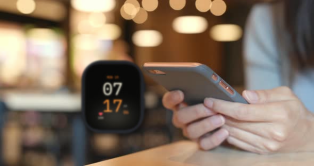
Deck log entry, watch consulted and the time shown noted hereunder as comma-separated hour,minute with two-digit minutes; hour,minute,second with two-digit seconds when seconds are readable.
7,17
